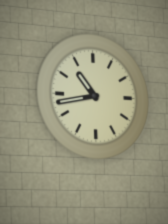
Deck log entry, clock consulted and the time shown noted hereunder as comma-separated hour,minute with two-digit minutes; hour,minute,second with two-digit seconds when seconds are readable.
10,43
